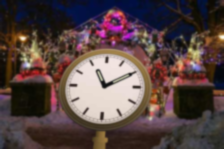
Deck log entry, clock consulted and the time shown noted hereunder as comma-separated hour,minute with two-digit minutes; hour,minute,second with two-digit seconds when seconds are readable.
11,10
